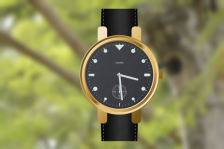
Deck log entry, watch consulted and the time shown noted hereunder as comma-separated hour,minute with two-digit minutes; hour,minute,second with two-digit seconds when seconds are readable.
3,29
